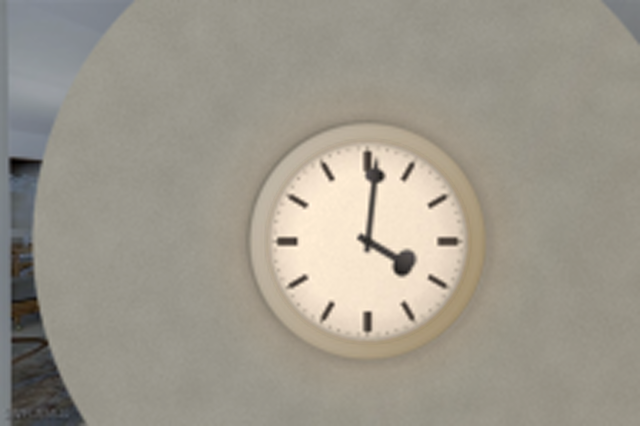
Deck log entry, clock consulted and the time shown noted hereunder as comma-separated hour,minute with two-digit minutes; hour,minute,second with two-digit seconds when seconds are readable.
4,01
